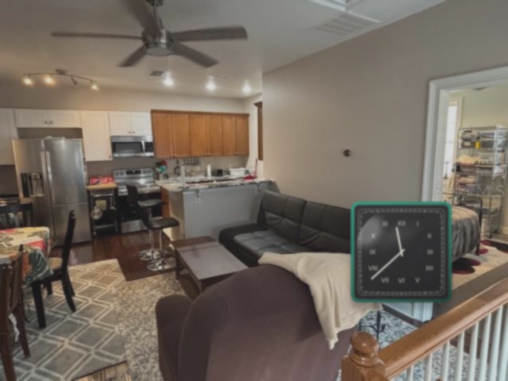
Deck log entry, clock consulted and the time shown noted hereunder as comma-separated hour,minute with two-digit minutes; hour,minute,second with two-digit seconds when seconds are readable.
11,38
